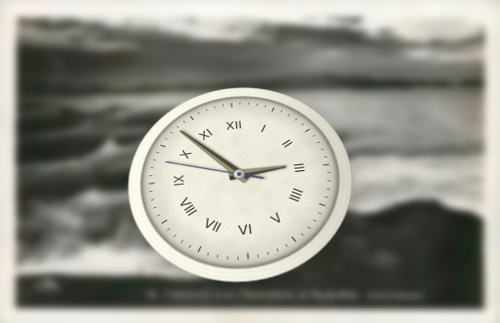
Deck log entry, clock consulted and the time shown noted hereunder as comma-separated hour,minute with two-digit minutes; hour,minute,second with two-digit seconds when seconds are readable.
2,52,48
